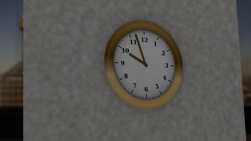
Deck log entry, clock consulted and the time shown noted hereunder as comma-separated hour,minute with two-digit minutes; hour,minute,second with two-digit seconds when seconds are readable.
9,57
